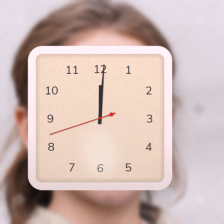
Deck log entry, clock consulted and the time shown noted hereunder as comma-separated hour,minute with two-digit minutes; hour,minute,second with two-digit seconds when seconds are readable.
12,00,42
